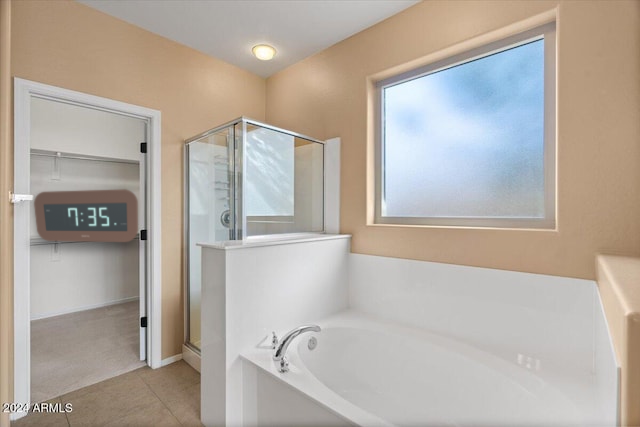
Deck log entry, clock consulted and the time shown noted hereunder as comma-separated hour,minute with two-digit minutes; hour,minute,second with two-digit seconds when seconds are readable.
7,35
